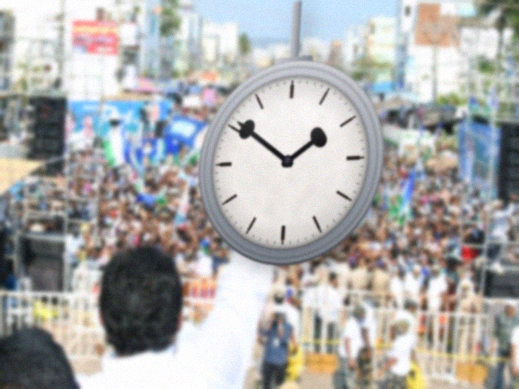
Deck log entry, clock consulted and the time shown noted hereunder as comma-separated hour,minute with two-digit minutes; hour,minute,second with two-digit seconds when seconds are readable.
1,51
